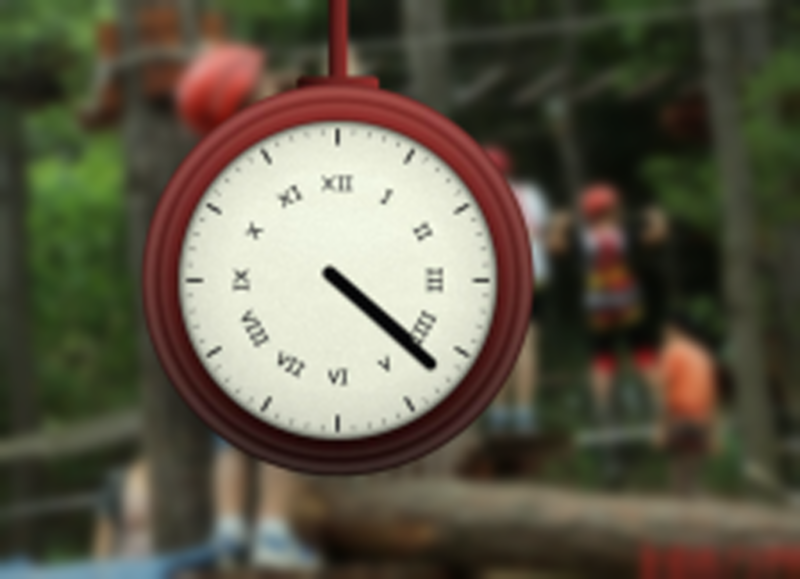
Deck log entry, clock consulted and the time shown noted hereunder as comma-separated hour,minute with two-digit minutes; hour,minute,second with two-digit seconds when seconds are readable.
4,22
